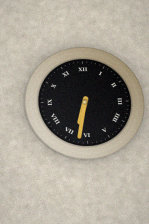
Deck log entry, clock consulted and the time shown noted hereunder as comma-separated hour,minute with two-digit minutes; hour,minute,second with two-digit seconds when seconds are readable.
6,32
